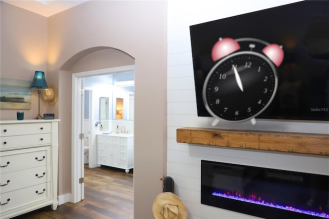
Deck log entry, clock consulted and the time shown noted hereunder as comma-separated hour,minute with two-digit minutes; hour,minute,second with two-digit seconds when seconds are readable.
10,55
